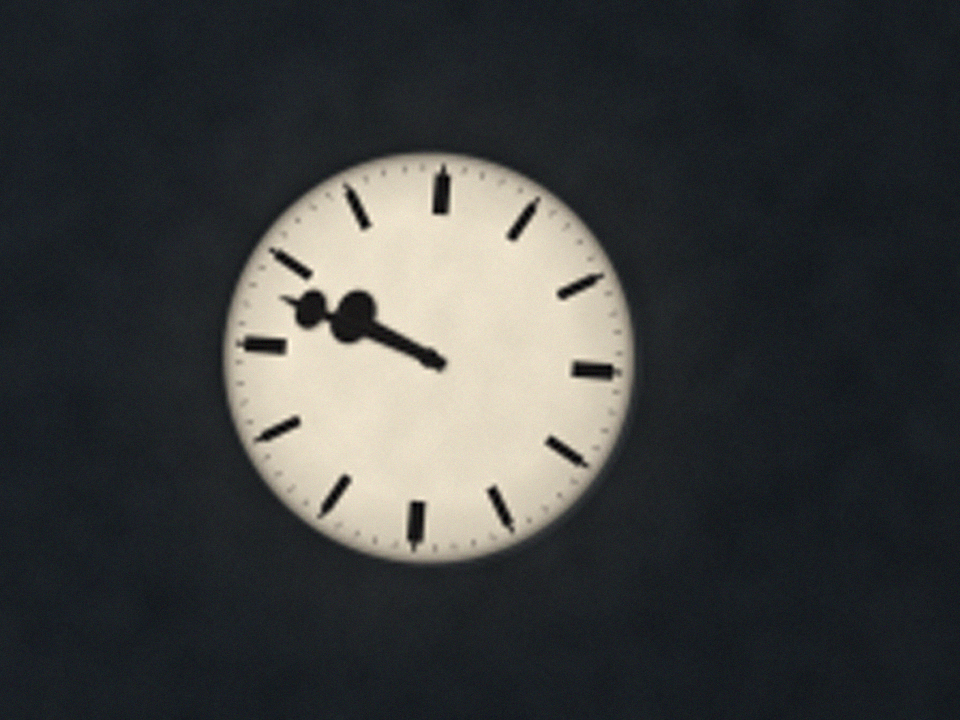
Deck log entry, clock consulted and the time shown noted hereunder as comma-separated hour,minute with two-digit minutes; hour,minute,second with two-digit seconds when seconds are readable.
9,48
